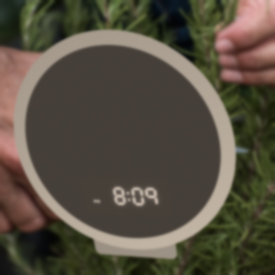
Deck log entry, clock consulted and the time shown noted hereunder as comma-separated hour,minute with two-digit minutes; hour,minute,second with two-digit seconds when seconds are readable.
8,09
